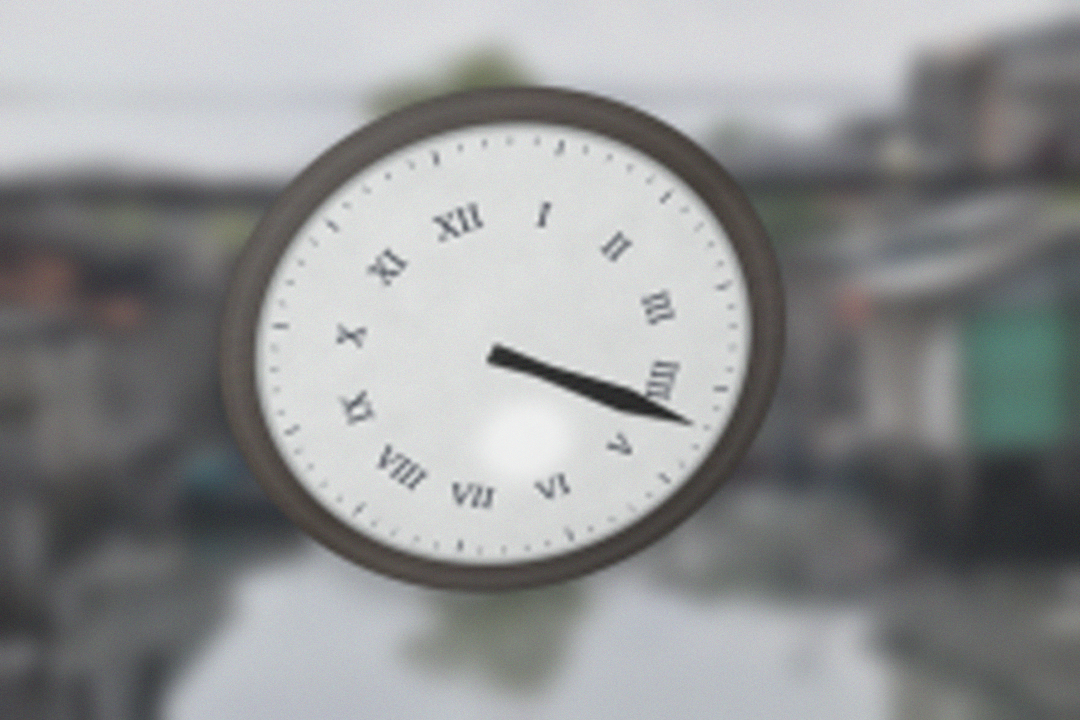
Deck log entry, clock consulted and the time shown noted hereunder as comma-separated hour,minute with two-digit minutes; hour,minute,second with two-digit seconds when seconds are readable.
4,22
